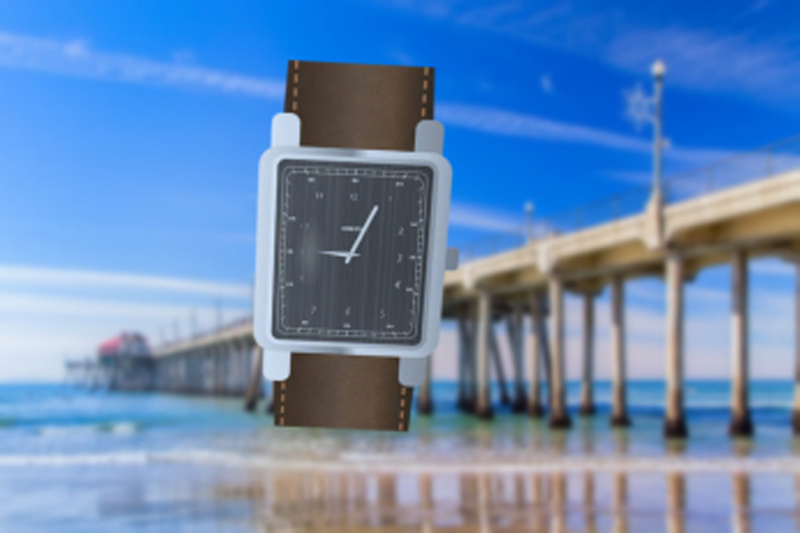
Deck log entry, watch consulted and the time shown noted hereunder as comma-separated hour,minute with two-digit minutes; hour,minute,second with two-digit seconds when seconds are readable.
9,04
